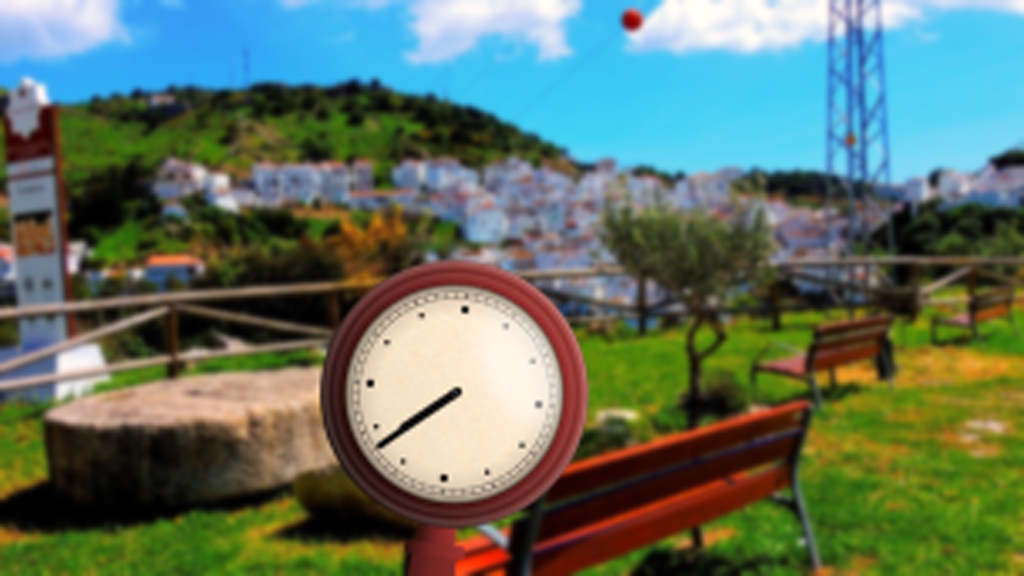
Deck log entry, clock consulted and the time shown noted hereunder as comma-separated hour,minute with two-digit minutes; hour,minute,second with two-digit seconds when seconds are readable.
7,38
